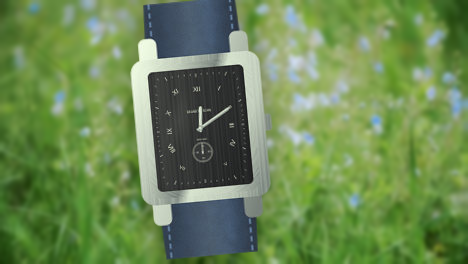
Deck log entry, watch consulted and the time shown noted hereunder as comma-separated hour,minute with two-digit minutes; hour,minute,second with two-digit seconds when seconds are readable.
12,10
